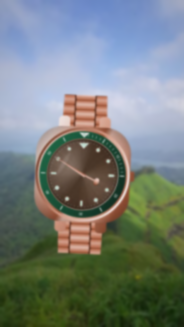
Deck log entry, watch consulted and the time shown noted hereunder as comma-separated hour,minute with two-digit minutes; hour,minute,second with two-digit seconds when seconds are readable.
3,50
